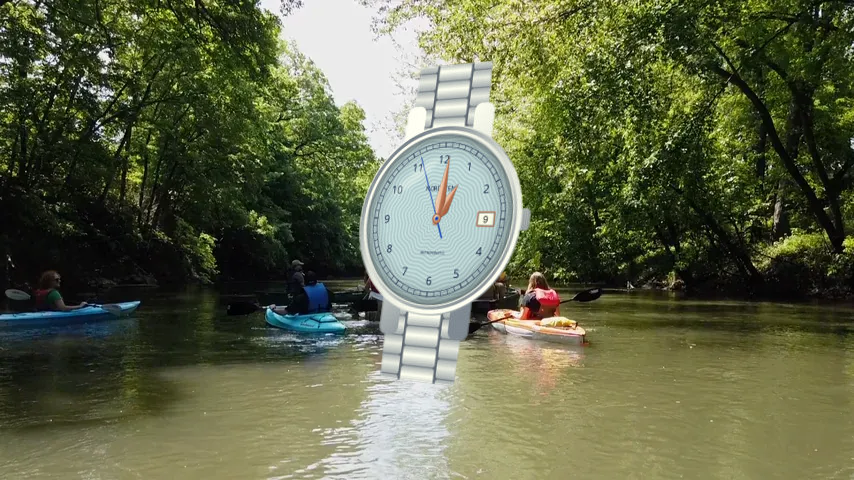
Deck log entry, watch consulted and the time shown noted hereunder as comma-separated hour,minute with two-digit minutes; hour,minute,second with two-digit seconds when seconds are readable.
1,00,56
